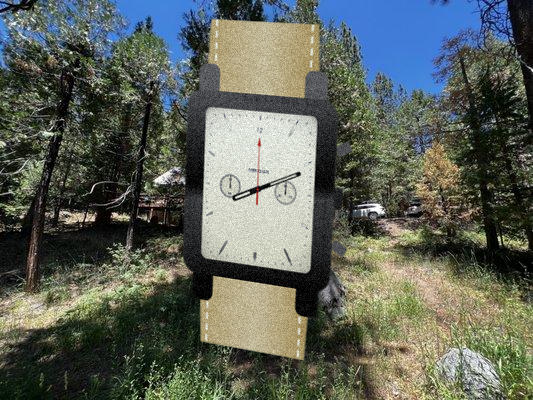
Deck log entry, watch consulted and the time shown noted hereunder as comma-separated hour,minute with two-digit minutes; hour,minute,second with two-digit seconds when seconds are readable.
8,11
